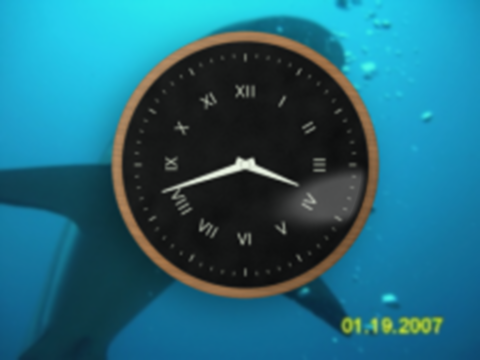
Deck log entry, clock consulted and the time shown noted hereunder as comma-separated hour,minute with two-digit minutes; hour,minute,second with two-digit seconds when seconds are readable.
3,42
